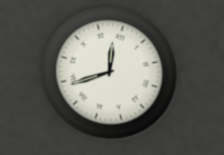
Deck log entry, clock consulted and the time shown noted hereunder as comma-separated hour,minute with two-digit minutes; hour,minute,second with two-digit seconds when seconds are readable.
11,39
